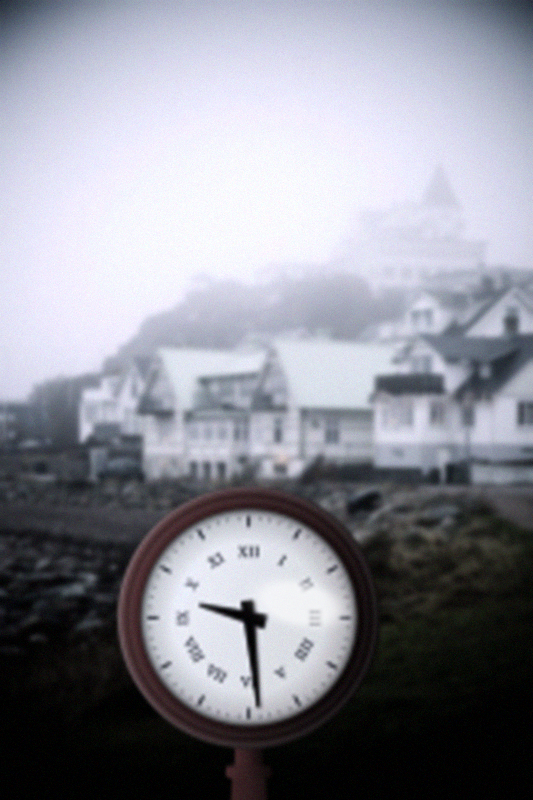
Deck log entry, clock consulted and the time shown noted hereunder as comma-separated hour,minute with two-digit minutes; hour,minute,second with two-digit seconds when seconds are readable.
9,29
